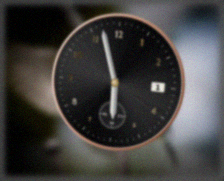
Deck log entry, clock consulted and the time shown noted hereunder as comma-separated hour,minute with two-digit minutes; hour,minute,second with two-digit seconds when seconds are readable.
5,57
